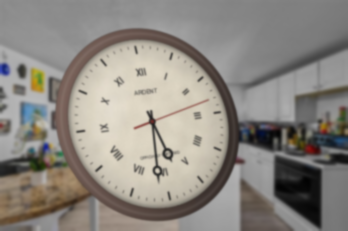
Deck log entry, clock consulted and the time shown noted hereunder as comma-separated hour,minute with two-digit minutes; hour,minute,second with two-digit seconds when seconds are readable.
5,31,13
